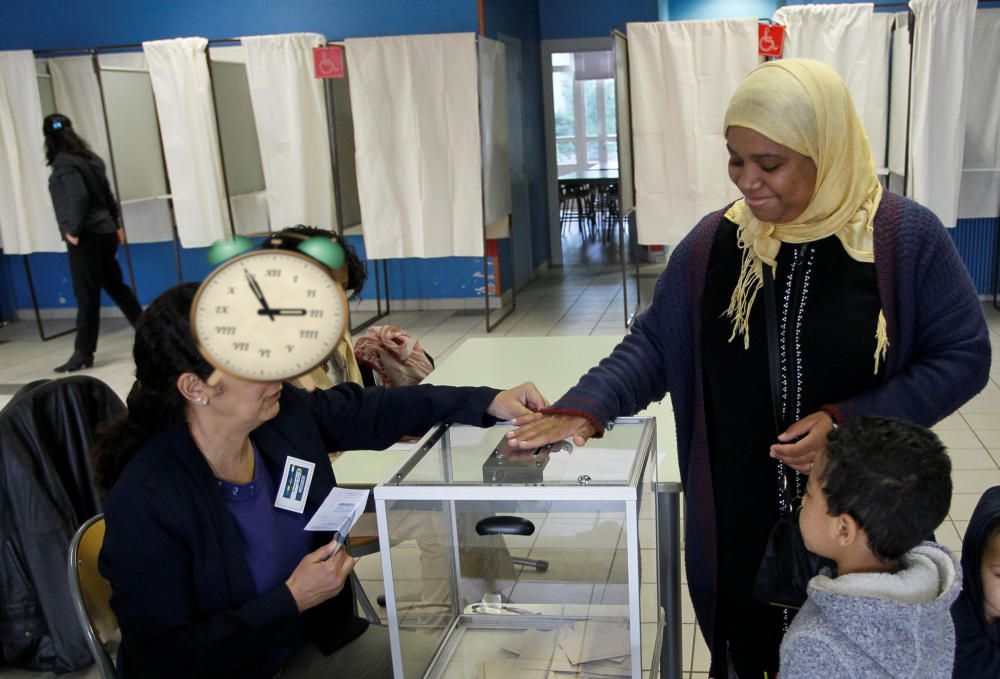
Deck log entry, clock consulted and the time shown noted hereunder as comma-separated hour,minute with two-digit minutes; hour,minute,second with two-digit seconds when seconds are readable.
2,55
